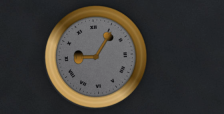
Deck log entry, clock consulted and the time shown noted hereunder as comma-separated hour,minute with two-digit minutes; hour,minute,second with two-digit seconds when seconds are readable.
9,06
